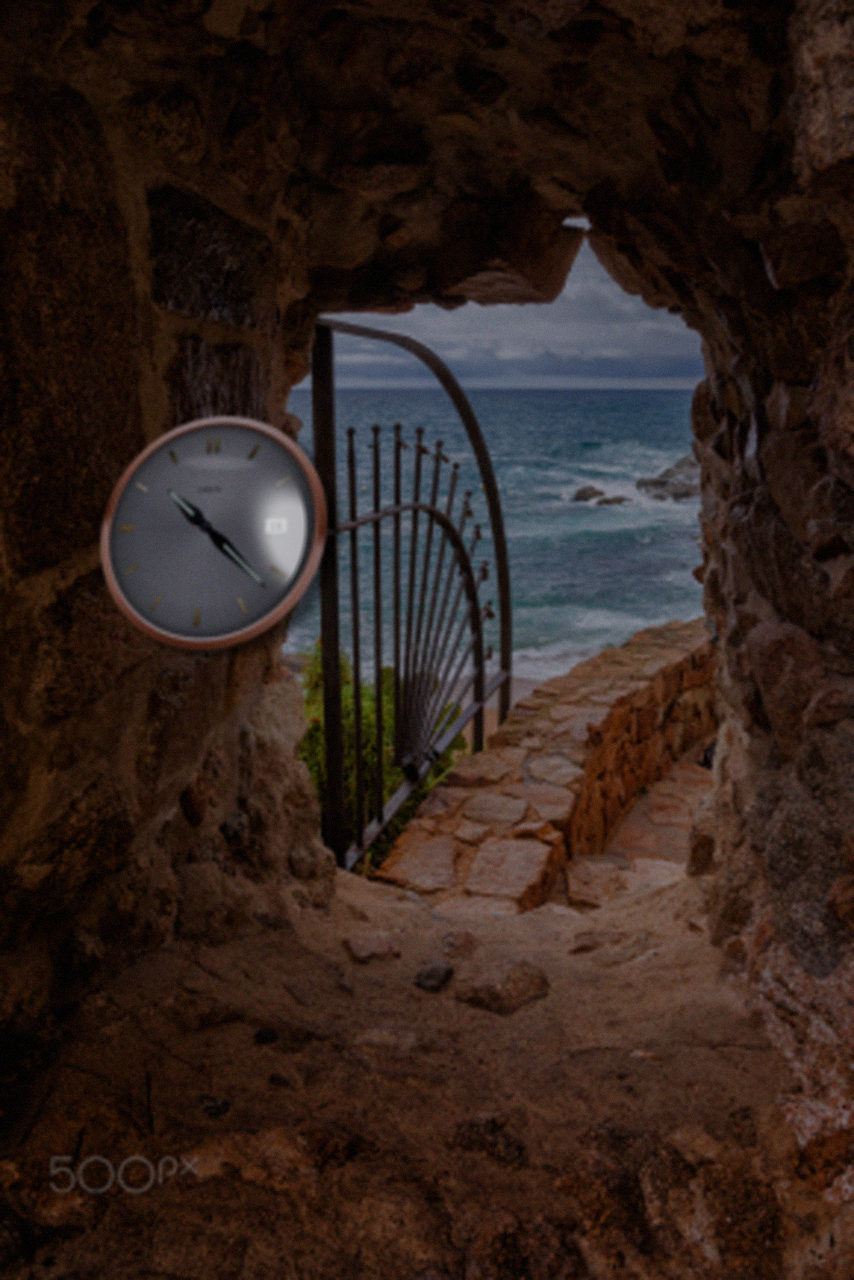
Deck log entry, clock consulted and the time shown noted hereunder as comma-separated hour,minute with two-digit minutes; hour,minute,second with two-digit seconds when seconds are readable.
10,22
